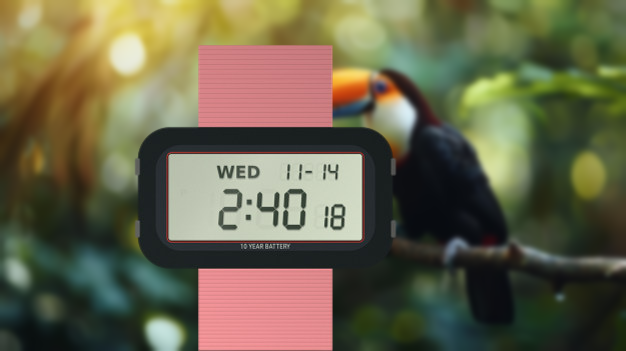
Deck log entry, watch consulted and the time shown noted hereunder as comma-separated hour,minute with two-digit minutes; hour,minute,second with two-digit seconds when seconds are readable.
2,40,18
